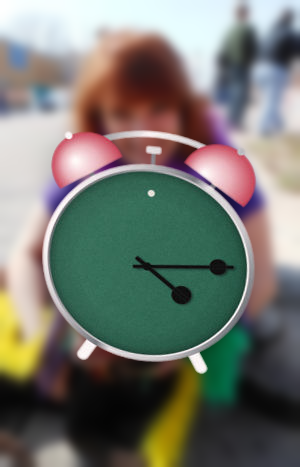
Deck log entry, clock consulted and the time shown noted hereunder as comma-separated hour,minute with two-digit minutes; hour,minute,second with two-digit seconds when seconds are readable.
4,14
